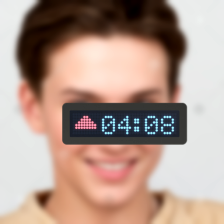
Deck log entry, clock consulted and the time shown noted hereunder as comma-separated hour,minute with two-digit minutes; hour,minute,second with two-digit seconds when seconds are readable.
4,08
